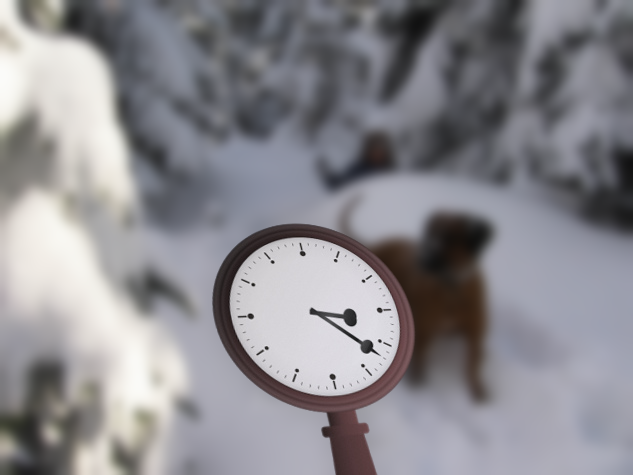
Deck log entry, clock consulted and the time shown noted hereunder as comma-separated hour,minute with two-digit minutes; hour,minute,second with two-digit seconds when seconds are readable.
3,22
